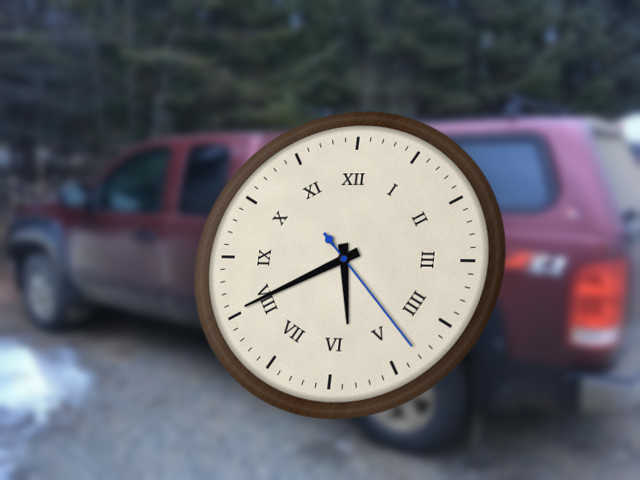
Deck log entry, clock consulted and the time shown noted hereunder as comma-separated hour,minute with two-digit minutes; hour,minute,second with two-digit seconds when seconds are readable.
5,40,23
